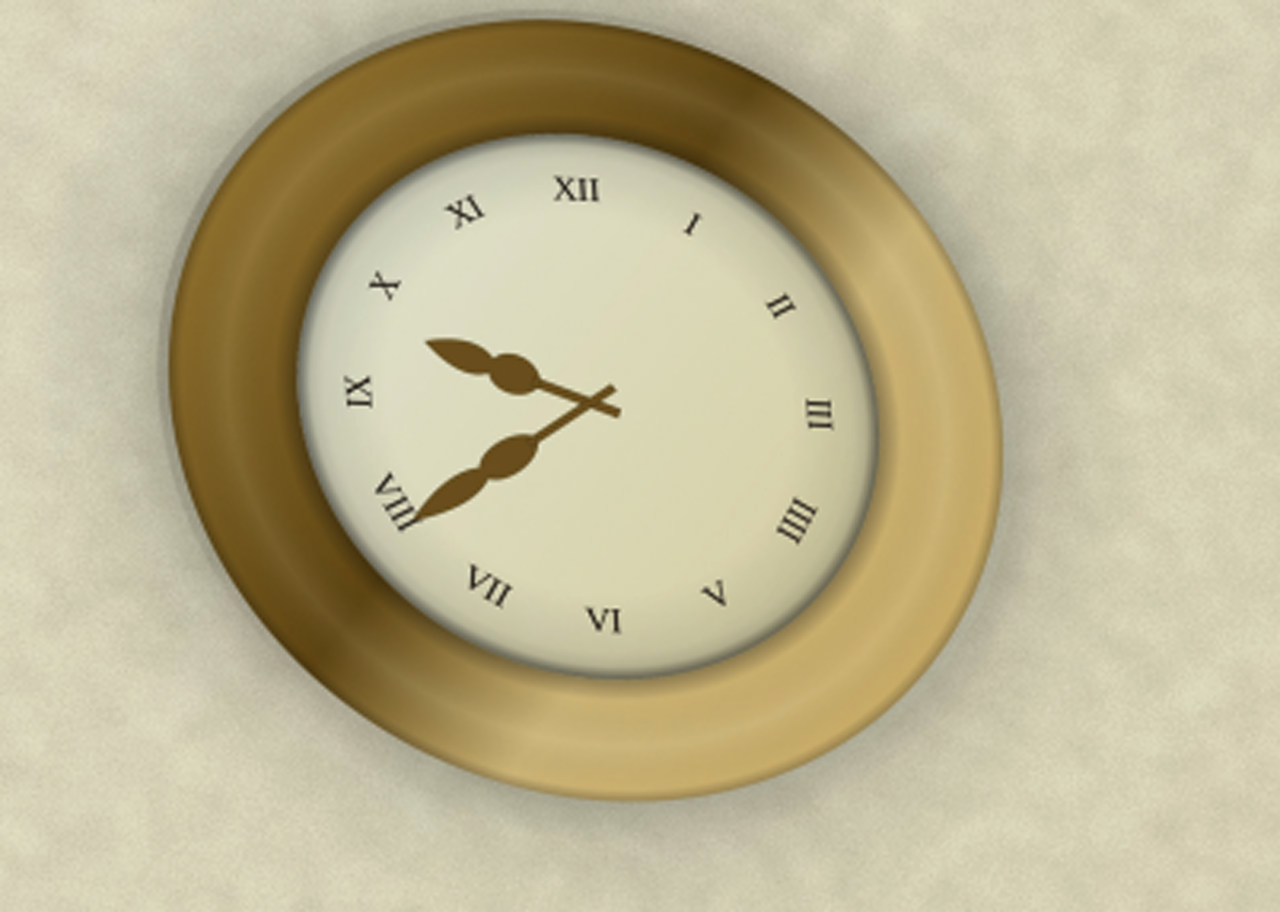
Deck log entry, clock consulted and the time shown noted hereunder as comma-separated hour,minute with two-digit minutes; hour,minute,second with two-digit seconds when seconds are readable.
9,39
